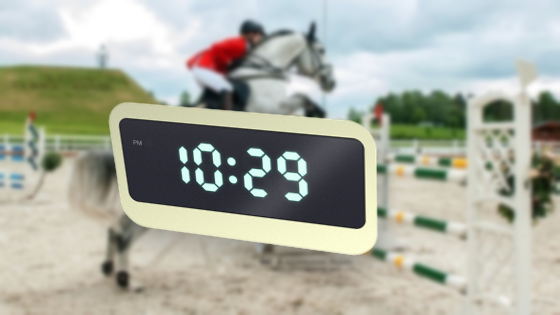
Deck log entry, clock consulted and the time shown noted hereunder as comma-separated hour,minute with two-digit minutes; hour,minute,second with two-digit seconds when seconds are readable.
10,29
